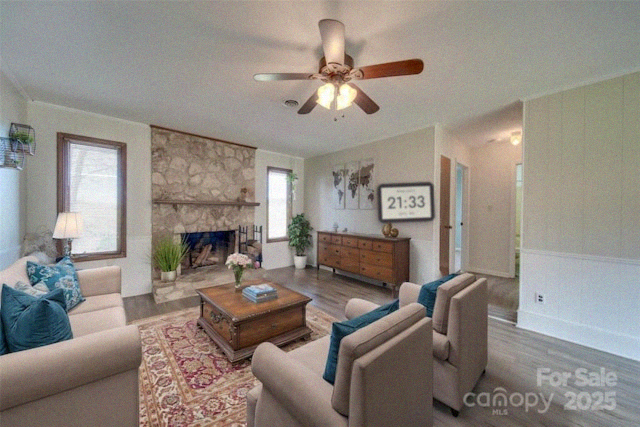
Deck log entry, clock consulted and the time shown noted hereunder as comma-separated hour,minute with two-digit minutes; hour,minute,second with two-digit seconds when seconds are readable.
21,33
